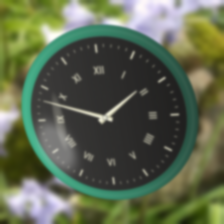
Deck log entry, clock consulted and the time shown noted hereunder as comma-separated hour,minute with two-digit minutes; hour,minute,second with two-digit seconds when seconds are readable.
1,48
